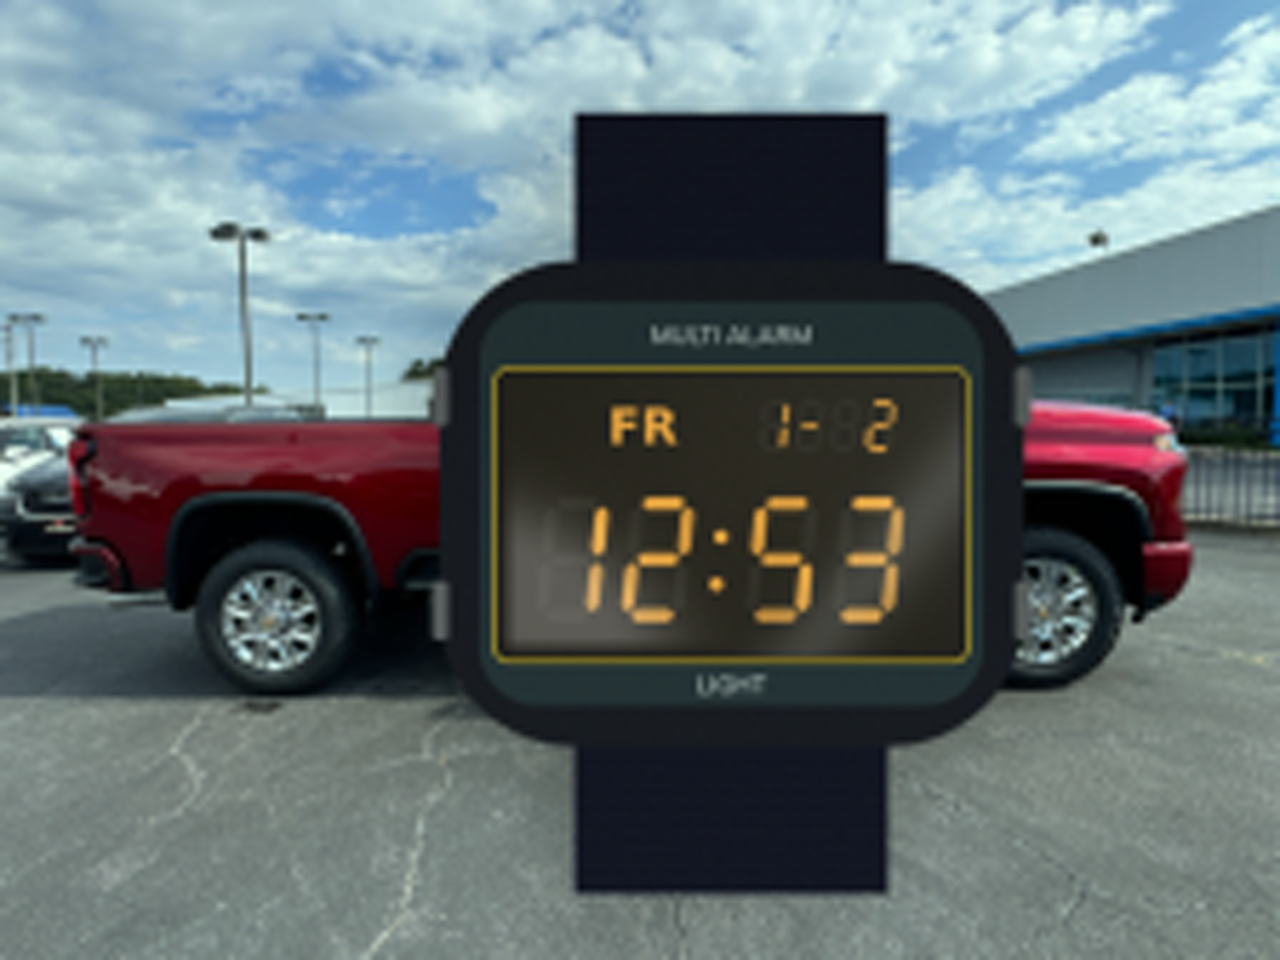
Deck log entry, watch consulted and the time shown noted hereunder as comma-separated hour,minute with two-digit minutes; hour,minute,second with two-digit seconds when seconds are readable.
12,53
